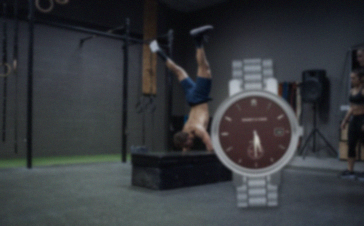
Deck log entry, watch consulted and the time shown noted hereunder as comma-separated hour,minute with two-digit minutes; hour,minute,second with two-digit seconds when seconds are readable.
5,30
